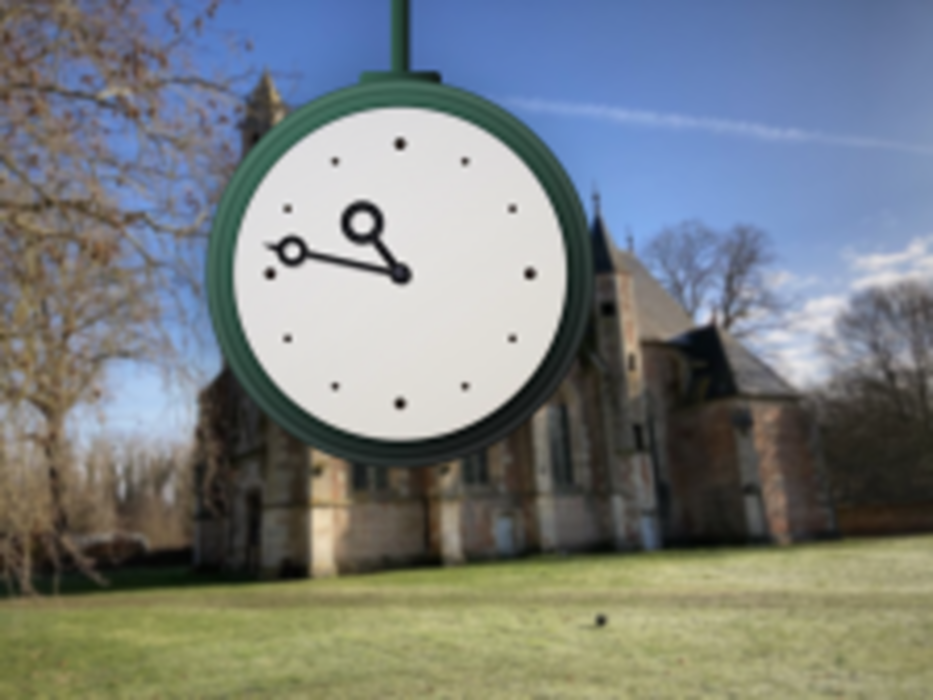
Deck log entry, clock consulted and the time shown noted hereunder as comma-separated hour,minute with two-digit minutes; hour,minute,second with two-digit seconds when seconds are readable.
10,47
